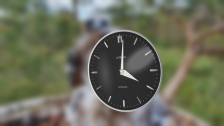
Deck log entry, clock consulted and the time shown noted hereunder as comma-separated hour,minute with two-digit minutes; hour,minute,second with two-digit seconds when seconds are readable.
4,01
